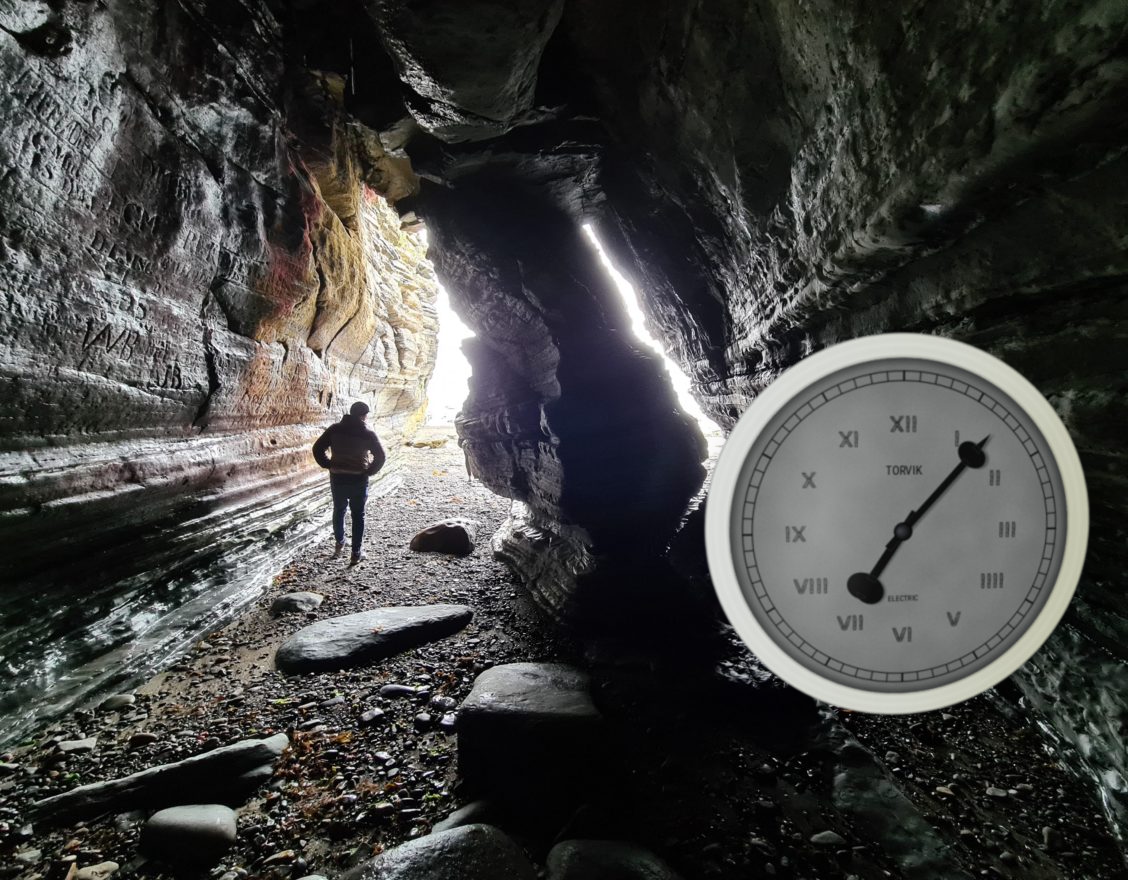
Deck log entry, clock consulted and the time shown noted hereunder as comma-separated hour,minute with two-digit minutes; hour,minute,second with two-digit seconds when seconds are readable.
7,07
